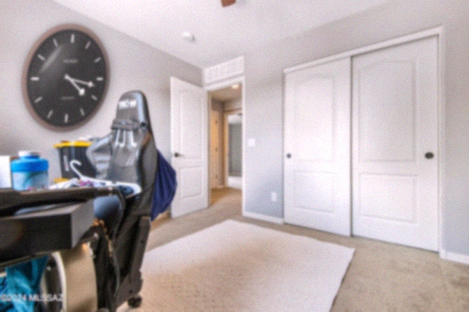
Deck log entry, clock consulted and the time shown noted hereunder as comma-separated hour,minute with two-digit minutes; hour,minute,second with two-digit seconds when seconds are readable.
4,17
